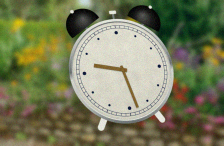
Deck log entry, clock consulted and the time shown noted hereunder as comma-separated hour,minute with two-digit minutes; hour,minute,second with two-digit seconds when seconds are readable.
9,28
